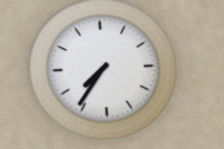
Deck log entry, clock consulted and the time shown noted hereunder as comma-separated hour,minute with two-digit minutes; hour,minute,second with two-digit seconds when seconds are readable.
7,36
